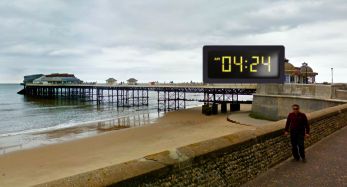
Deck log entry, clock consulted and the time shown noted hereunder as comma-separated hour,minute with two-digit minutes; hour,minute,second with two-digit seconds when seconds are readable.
4,24
